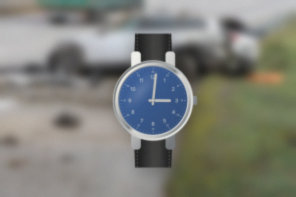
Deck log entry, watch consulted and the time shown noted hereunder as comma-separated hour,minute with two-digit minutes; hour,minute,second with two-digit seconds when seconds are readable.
3,01
